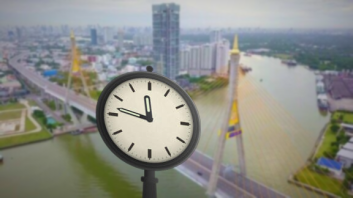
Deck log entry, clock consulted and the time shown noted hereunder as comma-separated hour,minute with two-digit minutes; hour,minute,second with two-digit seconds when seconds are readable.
11,47
